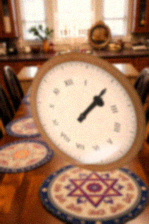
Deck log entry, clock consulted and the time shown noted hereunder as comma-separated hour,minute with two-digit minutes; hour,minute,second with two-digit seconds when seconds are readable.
2,10
